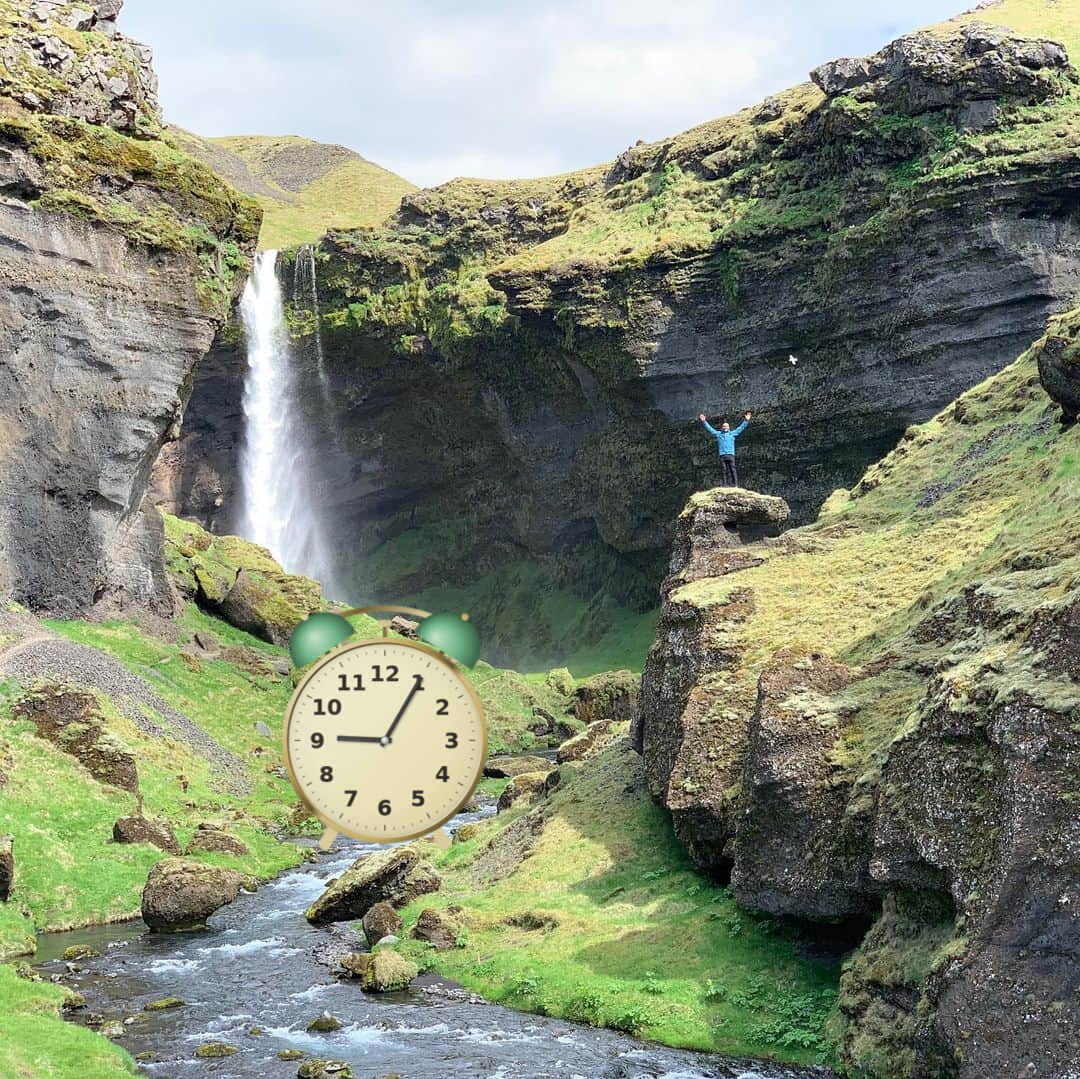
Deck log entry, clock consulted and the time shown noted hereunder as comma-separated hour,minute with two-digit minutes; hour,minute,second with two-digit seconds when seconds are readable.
9,05
